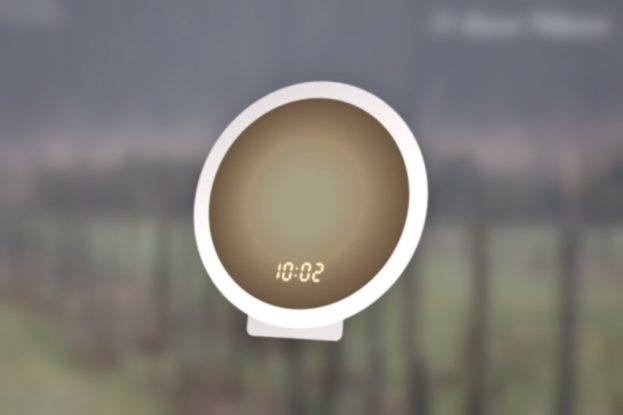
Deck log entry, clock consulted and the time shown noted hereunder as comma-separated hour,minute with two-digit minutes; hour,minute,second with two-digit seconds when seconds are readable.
10,02
